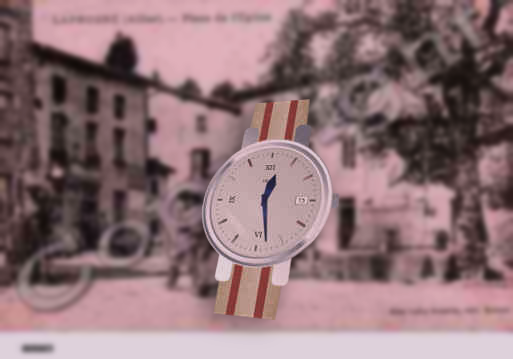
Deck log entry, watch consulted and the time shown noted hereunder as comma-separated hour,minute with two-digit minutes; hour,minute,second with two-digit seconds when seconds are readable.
12,28
